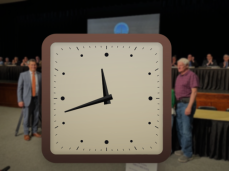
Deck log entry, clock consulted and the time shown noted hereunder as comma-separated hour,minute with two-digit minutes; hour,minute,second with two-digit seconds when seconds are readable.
11,42
